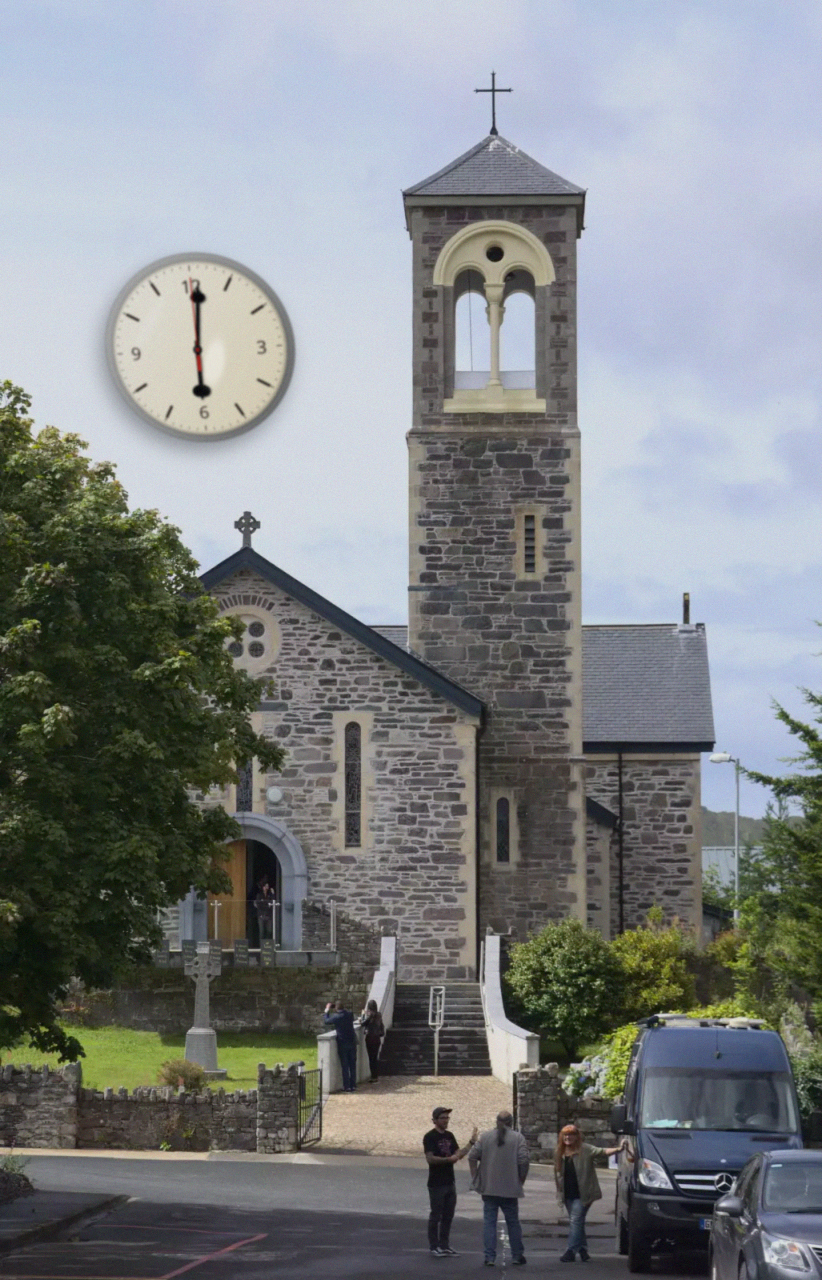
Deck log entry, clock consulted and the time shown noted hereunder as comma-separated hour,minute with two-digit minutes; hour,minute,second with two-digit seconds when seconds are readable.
6,01,00
